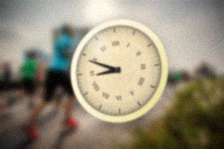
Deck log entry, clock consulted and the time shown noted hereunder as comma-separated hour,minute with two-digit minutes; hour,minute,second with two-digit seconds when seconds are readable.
8,49
